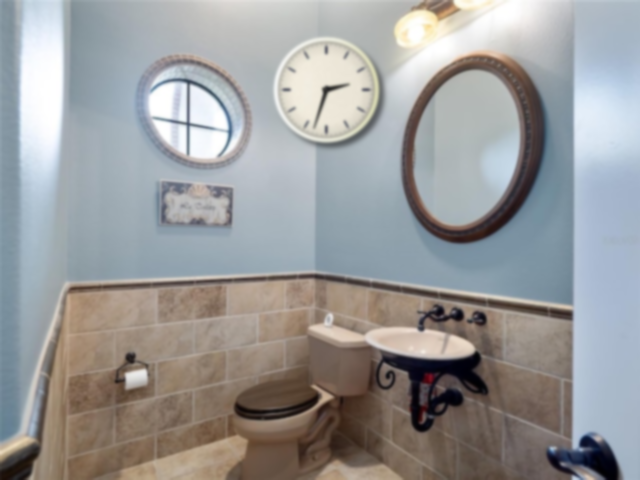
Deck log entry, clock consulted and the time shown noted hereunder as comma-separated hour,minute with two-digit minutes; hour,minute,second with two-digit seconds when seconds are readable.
2,33
